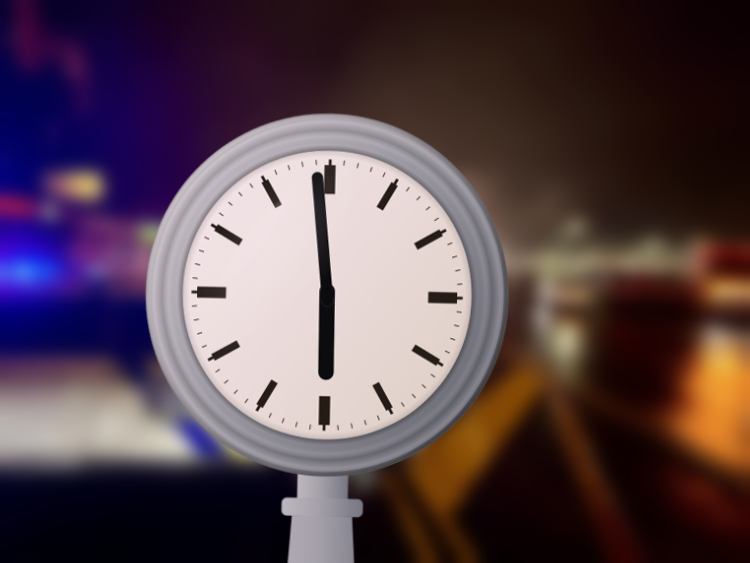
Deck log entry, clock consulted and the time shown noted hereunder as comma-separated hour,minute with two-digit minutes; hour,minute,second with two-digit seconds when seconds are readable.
5,59
